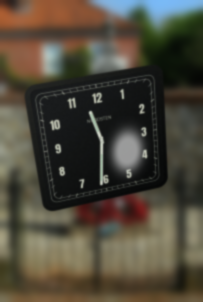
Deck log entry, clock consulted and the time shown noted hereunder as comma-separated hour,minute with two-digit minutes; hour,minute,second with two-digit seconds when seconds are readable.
11,31
